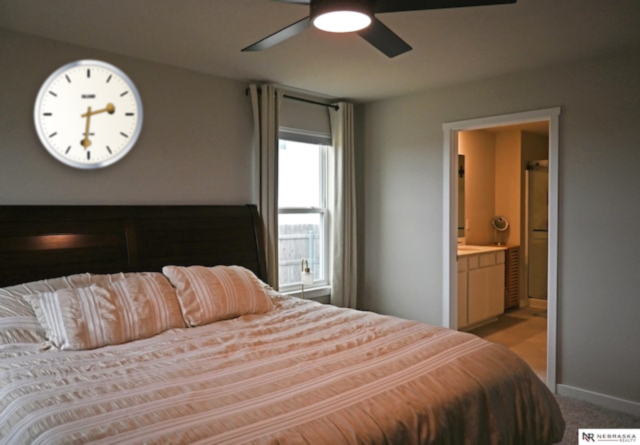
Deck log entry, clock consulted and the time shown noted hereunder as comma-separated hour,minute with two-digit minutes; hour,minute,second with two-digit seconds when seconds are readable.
2,31
